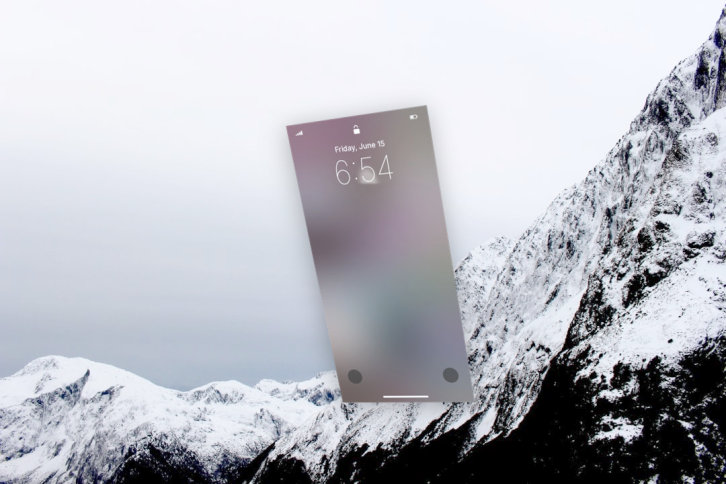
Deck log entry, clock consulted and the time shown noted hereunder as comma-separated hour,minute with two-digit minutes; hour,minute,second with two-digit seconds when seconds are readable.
6,54
